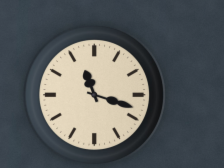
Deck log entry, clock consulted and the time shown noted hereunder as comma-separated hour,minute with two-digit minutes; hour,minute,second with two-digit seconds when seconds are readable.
11,18
